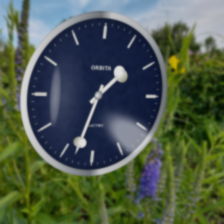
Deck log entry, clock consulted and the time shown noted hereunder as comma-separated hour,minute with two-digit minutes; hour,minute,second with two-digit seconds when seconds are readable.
1,33
